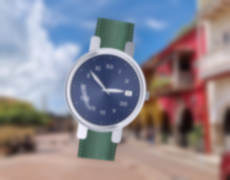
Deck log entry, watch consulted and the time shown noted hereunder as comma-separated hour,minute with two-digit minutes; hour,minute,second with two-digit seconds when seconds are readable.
2,52
